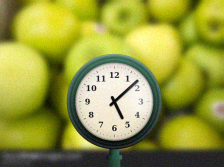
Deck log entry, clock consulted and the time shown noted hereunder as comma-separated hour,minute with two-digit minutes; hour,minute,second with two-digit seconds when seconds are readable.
5,08
